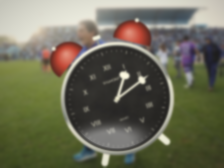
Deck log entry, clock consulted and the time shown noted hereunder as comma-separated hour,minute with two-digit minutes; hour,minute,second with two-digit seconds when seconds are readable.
1,12
